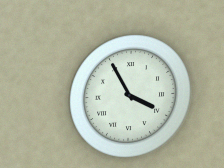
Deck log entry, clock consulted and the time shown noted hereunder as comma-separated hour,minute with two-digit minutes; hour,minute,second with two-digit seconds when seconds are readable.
3,55
